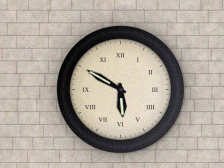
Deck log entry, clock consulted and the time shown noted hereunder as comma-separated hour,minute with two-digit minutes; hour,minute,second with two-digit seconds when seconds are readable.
5,50
